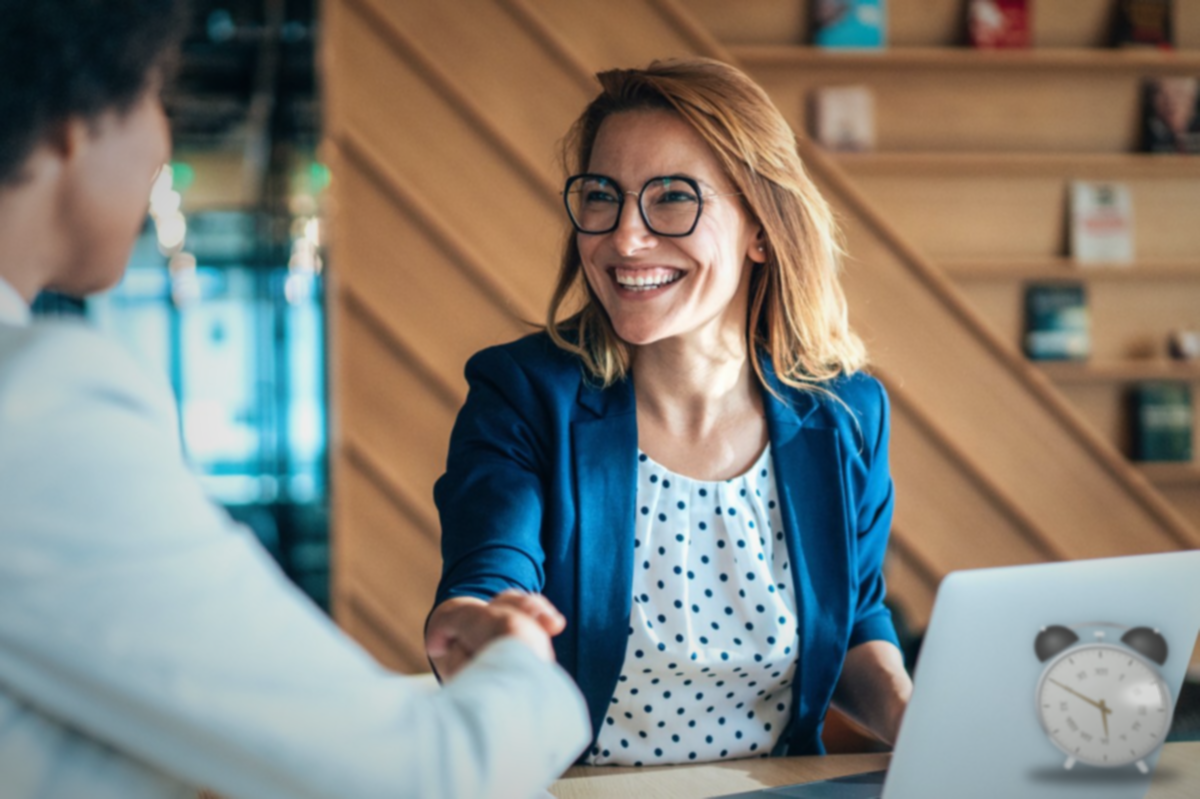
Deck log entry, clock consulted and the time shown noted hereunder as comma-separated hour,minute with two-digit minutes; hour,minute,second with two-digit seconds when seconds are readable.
5,50
